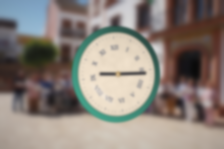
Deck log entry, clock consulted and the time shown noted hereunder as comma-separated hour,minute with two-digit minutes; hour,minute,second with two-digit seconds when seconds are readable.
9,16
